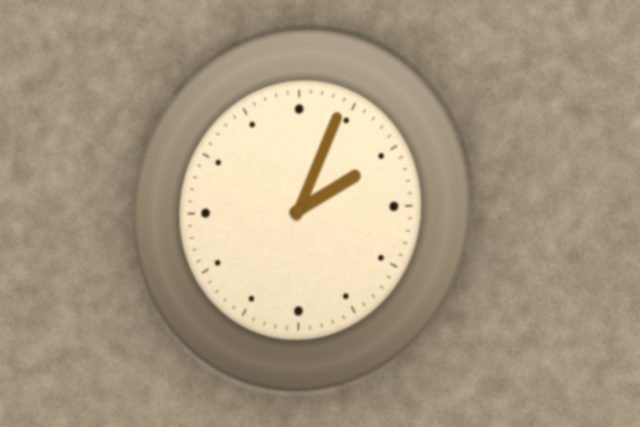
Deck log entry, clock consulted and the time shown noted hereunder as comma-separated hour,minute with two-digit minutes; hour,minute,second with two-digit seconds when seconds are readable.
2,04
